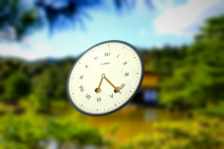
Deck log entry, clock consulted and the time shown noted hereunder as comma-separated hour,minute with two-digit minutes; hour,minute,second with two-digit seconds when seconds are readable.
6,22
